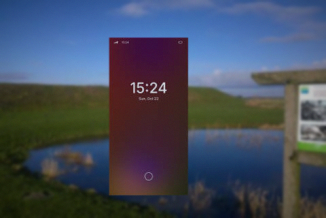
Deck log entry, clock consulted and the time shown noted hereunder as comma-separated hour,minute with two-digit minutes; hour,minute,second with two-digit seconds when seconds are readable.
15,24
